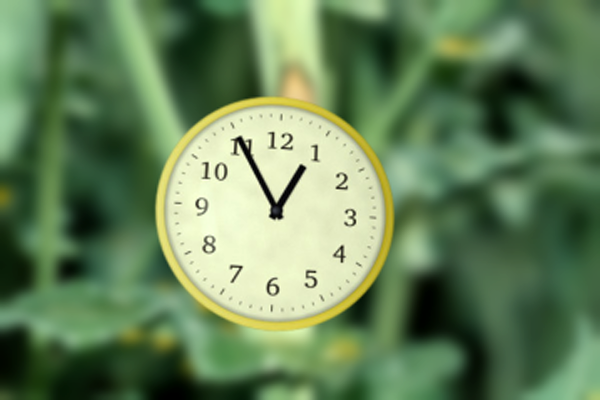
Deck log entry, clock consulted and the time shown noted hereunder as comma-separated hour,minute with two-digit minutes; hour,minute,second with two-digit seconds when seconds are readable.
12,55
